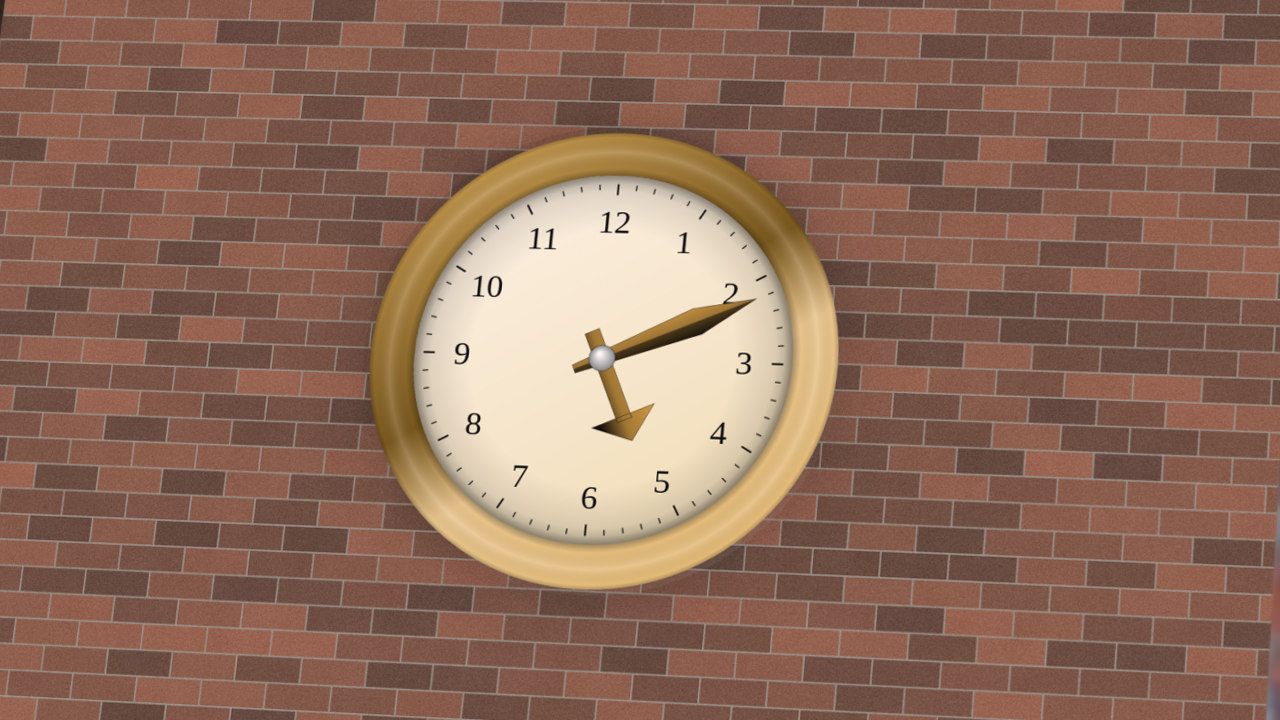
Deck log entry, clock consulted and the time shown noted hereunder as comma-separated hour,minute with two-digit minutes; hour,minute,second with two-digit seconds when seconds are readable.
5,11
